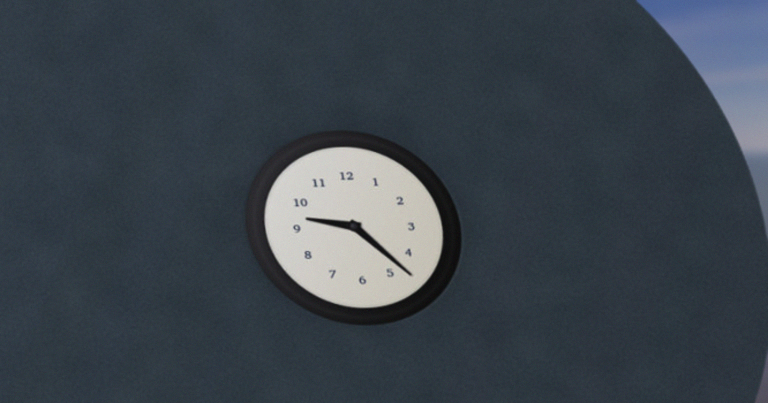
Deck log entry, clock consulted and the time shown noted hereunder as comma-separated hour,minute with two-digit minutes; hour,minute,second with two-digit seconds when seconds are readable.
9,23
